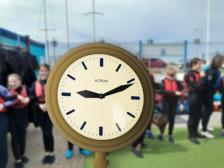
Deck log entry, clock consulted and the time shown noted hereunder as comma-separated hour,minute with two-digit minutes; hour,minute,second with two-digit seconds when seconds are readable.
9,11
